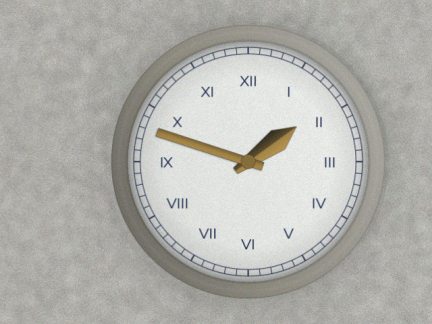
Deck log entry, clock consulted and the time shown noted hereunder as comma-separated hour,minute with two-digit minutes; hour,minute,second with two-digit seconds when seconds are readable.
1,48
